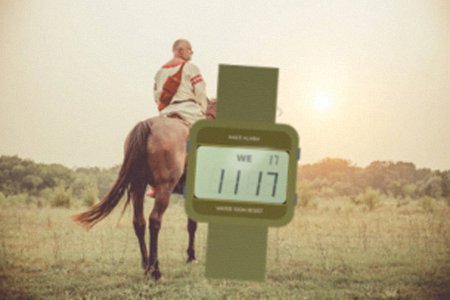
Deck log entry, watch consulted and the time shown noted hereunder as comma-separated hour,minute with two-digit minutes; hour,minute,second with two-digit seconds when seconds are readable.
11,17
